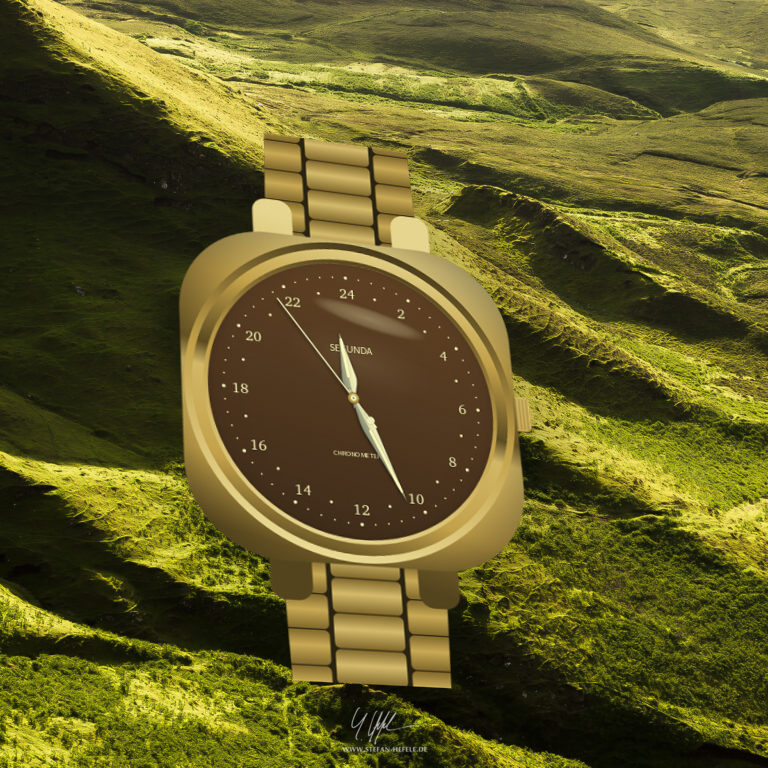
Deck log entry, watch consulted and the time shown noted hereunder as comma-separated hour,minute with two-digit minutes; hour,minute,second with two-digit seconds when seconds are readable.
23,25,54
